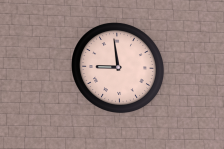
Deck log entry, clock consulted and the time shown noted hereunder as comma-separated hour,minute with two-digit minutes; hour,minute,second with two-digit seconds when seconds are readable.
8,59
